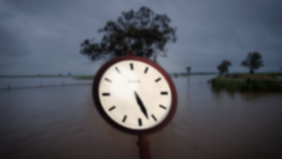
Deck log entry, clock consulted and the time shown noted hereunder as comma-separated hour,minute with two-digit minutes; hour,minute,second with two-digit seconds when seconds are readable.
5,27
